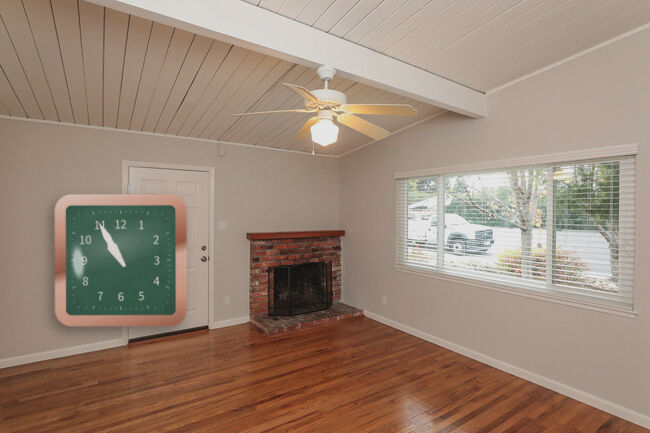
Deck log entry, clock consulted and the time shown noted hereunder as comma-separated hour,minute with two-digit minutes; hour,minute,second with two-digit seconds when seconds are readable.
10,55
